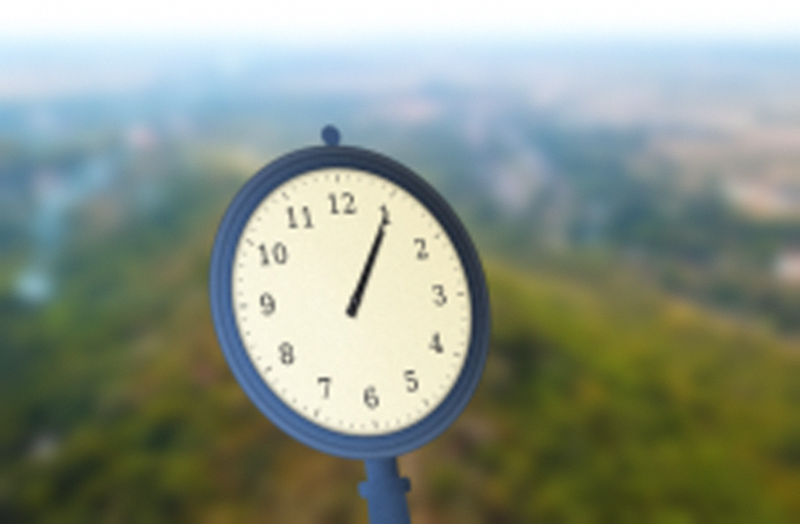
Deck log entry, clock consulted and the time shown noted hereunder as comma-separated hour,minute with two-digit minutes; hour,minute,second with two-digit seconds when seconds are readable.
1,05
